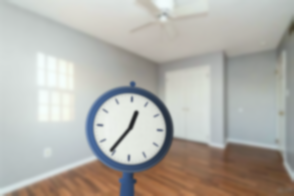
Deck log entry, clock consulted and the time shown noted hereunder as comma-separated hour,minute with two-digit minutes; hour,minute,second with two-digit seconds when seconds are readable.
12,36
